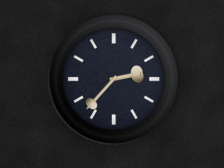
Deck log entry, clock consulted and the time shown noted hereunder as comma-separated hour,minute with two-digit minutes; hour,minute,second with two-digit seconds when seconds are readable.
2,37
